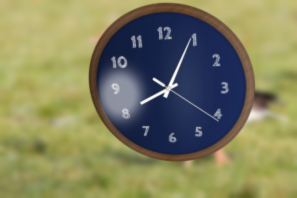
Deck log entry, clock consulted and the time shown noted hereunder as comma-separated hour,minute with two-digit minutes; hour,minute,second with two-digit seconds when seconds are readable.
8,04,21
